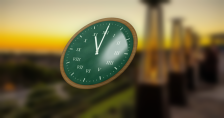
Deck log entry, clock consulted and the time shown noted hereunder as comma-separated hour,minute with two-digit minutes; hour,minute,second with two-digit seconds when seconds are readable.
11,00
